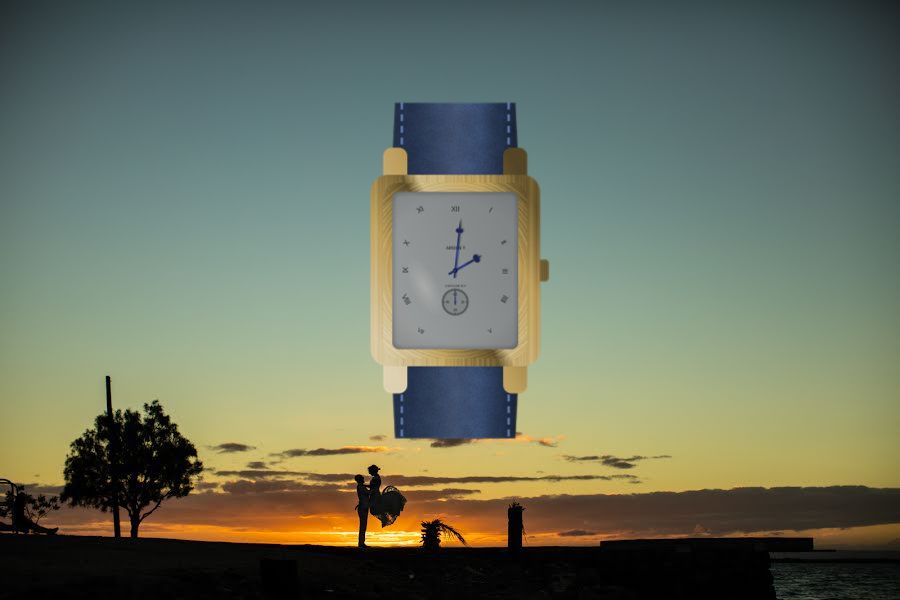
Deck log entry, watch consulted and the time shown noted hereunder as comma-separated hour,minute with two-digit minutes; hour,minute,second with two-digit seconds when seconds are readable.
2,01
